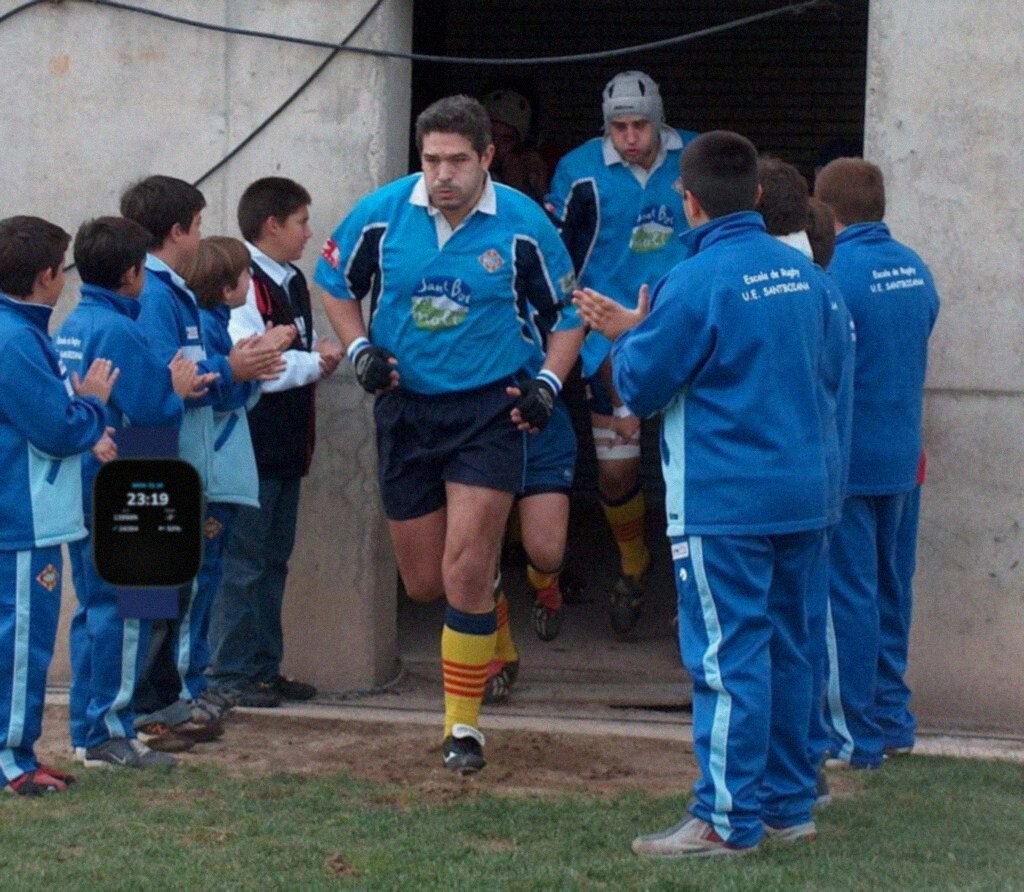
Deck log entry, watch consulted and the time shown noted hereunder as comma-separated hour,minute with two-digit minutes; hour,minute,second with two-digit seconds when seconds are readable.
23,19
